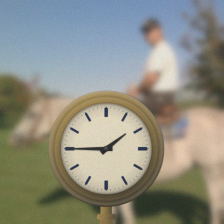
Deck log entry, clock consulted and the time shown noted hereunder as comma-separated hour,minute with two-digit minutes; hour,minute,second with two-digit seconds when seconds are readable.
1,45
